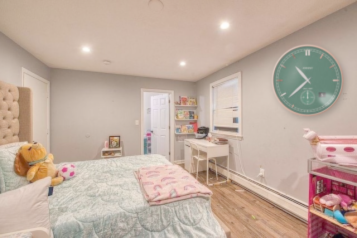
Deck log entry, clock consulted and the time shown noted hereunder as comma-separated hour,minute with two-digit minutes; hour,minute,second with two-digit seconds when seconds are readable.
10,38
